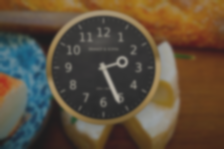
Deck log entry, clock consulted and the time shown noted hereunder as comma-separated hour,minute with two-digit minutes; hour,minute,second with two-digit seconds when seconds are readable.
2,26
